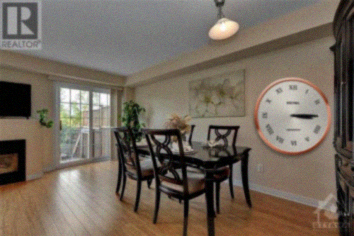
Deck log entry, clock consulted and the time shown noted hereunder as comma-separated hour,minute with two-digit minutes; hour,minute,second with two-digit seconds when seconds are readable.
3,15
